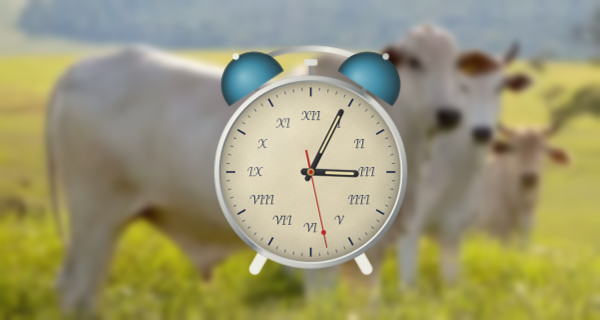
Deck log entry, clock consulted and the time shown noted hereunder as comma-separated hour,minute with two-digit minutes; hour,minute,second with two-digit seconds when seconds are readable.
3,04,28
